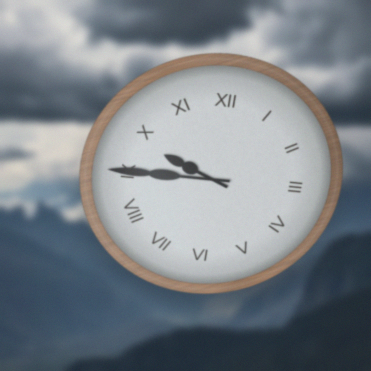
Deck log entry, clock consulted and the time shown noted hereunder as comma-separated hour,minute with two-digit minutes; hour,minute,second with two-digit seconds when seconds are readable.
9,45
